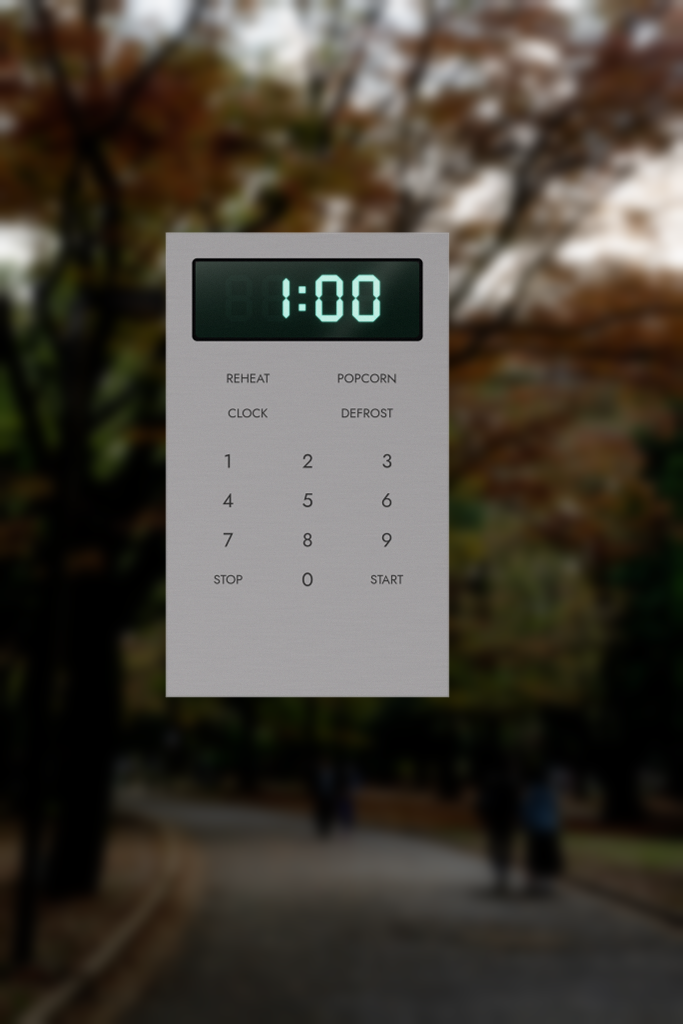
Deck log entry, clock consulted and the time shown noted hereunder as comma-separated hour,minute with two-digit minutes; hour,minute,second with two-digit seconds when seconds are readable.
1,00
